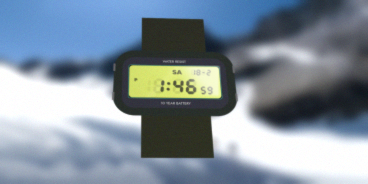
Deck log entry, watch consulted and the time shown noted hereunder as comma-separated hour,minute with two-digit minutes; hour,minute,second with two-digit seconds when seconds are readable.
1,46
